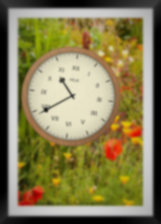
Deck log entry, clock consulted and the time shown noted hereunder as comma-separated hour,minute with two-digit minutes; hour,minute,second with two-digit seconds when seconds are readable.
10,39
